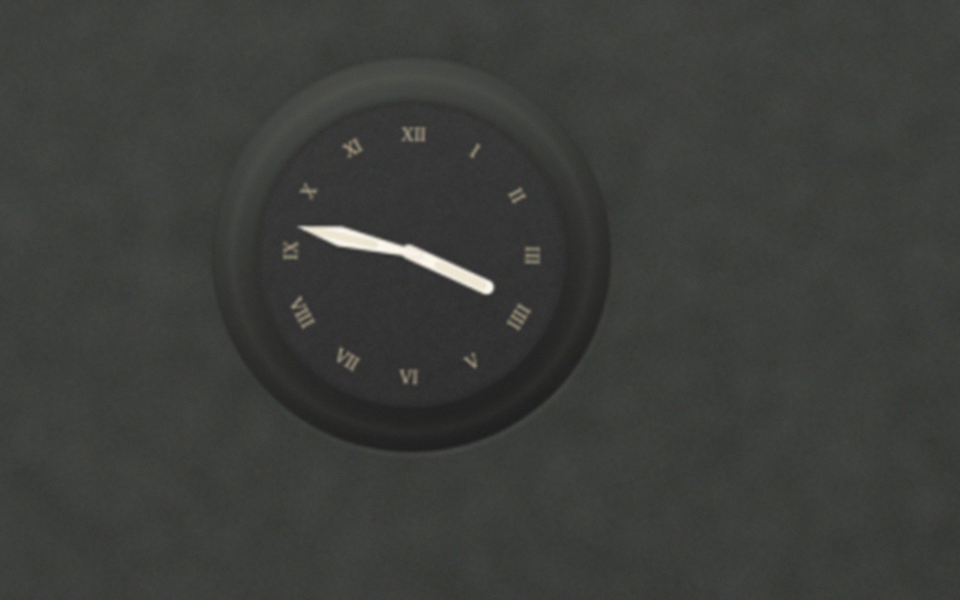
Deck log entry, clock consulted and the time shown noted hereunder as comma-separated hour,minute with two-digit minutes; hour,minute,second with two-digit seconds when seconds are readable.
3,47
